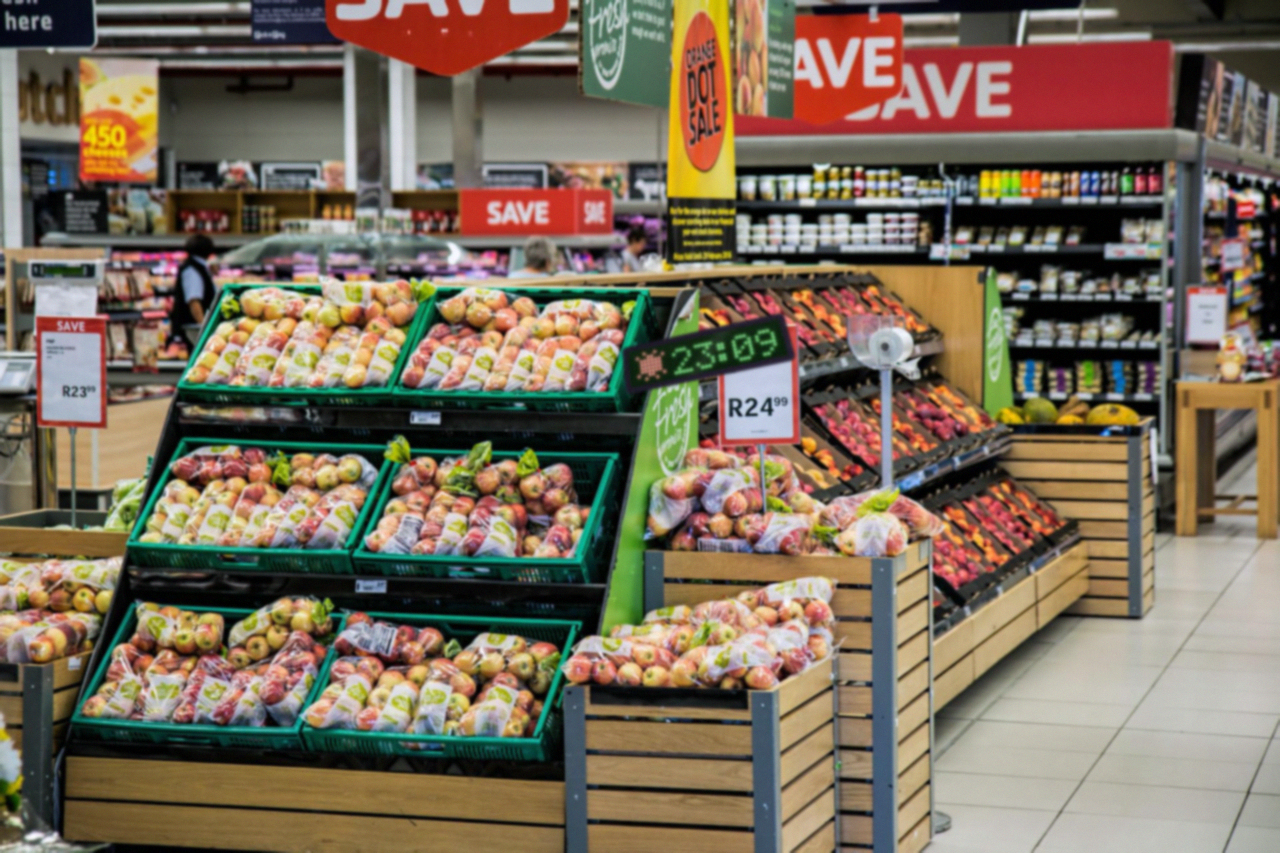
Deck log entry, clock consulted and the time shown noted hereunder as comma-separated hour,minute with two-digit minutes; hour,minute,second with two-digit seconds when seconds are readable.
23,09
